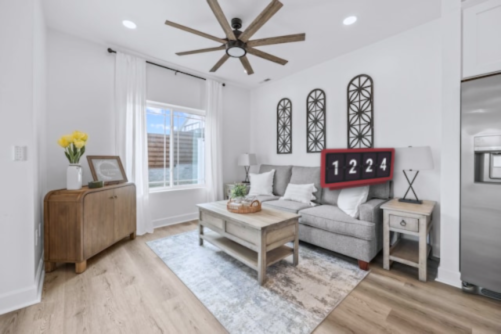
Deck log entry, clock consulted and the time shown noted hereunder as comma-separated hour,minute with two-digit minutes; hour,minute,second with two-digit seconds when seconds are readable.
12,24
